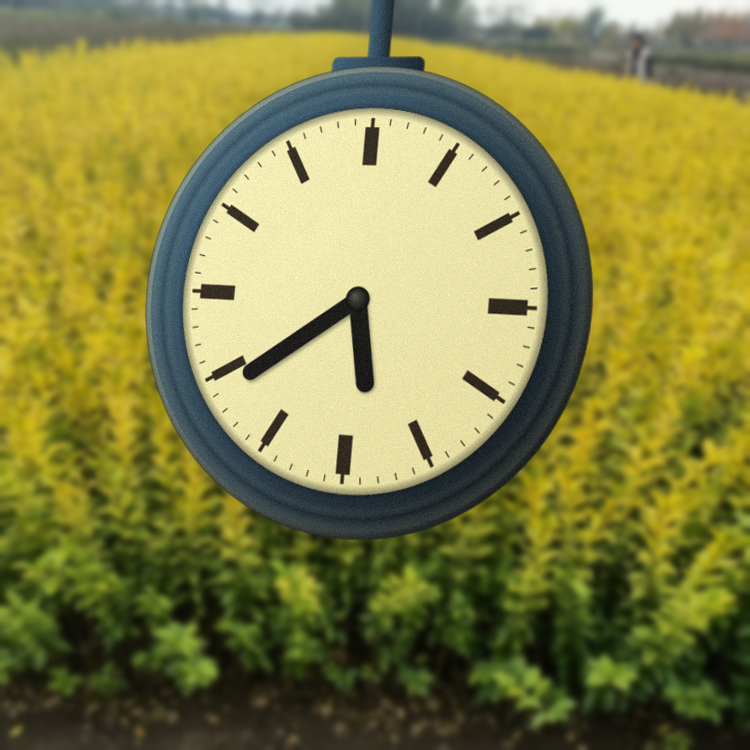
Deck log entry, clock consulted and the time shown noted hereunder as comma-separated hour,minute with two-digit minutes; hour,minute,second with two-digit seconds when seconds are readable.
5,39
